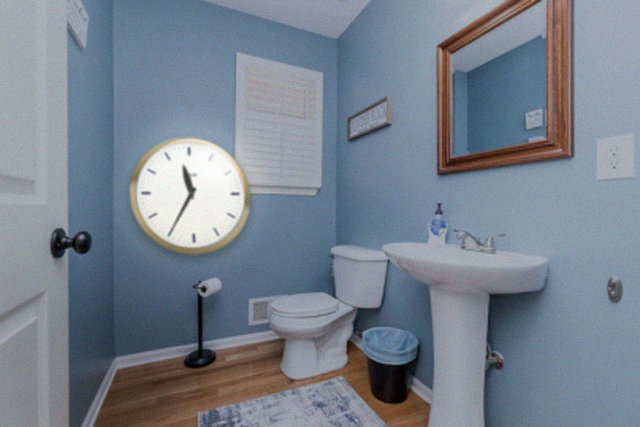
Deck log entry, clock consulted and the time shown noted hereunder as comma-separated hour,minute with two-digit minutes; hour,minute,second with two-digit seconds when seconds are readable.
11,35
